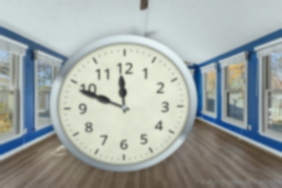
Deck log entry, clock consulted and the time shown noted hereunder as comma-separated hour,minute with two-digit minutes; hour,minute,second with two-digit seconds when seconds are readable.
11,49
